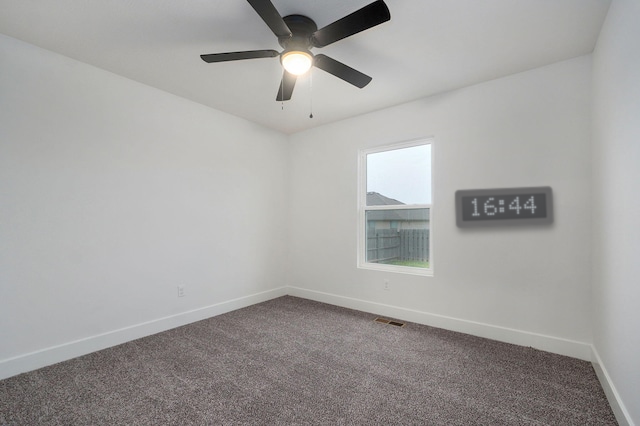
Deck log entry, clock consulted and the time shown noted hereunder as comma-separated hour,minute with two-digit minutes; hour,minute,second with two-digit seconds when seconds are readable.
16,44
